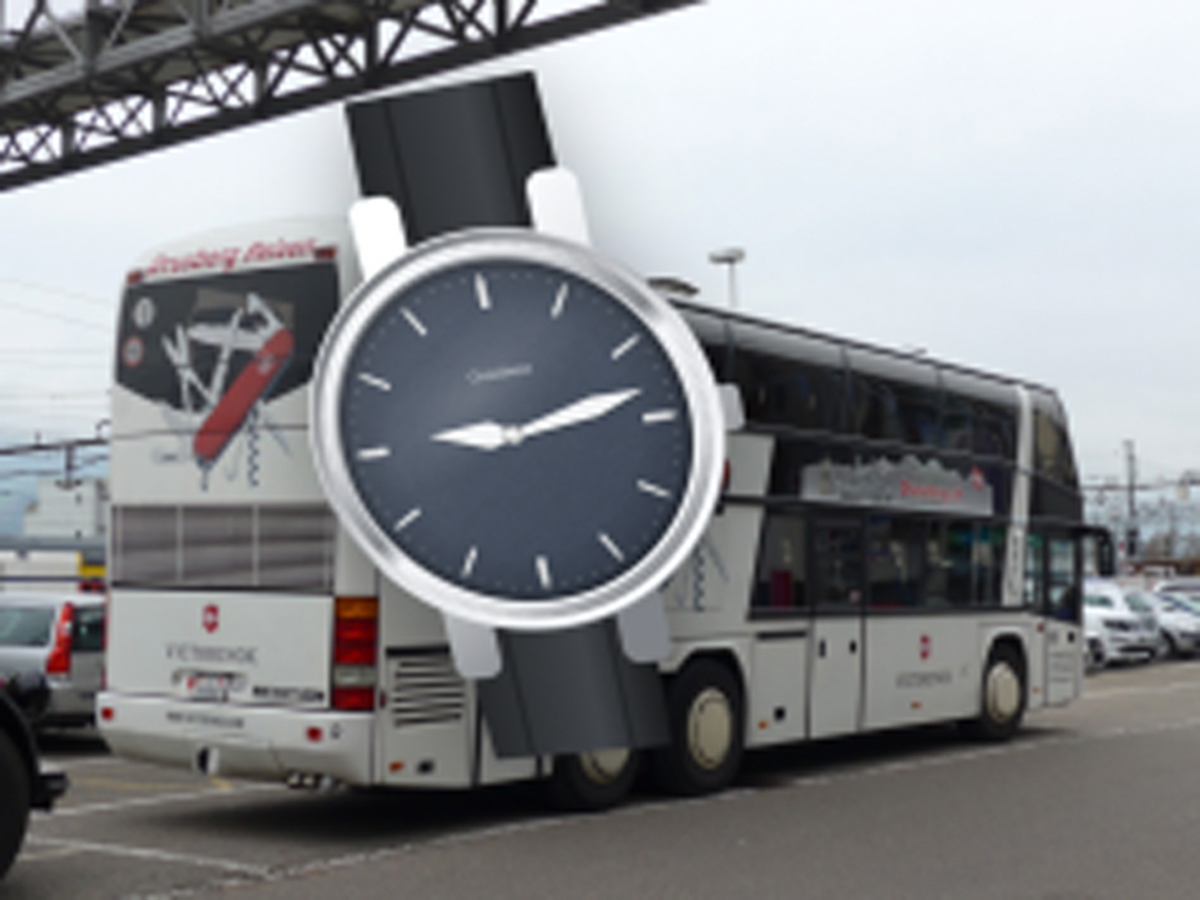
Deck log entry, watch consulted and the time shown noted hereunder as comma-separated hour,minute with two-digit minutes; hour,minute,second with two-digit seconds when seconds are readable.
9,13
